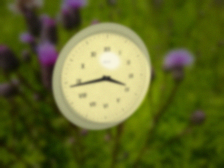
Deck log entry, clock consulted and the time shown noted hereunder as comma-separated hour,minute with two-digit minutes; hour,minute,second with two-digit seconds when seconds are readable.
3,44
